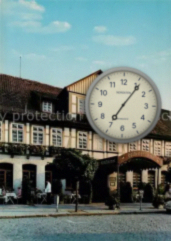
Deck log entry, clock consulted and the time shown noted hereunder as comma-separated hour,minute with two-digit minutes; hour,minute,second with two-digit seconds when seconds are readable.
7,06
